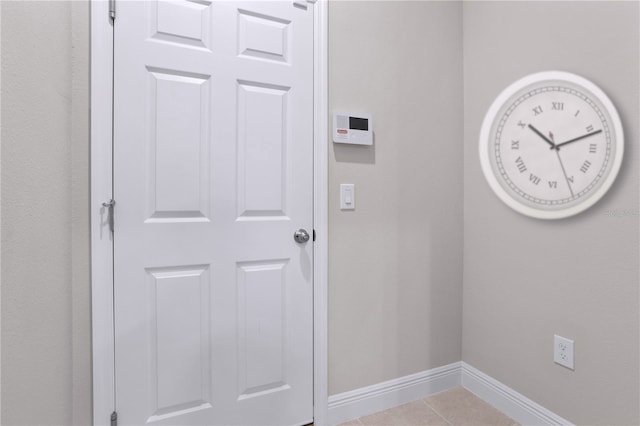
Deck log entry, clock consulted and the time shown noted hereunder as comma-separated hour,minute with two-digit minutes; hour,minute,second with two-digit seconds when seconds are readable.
10,11,26
